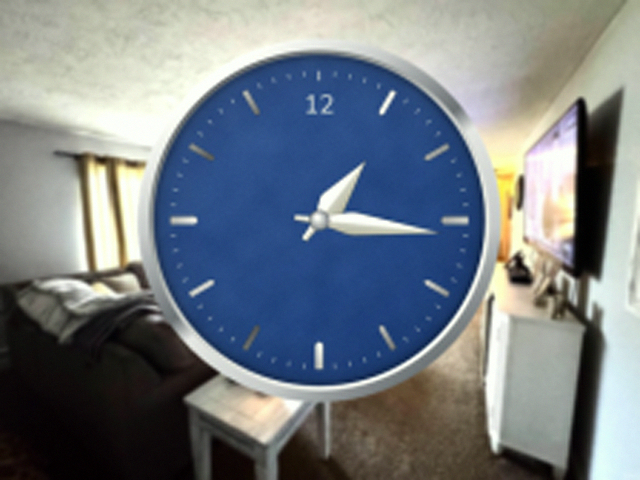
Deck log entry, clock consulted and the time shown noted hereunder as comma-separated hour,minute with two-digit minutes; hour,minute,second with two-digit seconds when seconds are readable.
1,16
